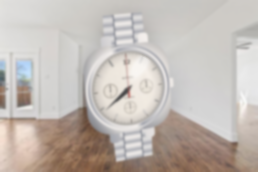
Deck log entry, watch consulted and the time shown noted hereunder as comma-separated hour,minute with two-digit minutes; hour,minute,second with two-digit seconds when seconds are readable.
7,39
